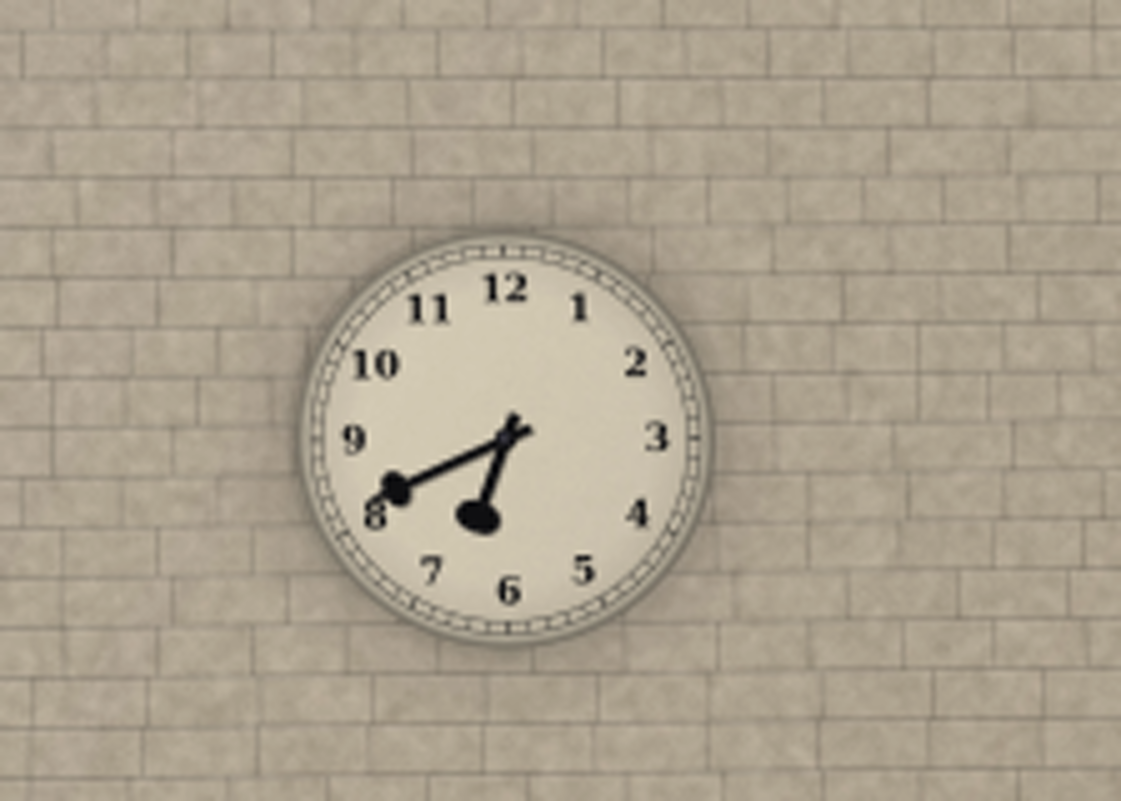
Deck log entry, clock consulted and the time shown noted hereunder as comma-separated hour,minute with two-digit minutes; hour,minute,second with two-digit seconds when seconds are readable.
6,41
